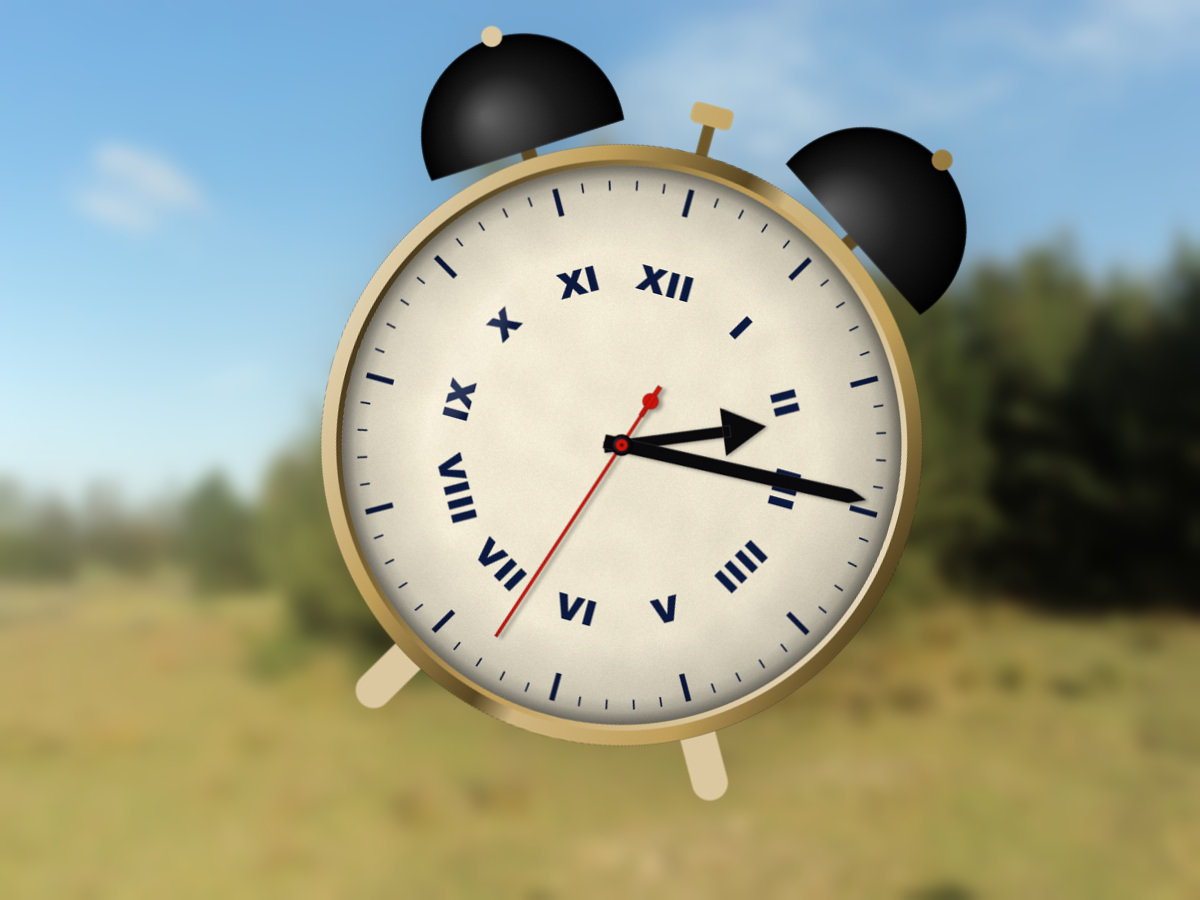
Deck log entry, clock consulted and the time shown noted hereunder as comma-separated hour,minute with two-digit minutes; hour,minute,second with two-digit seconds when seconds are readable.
2,14,33
